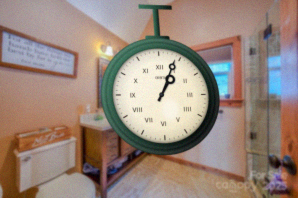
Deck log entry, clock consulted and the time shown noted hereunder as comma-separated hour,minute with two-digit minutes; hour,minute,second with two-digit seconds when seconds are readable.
1,04
